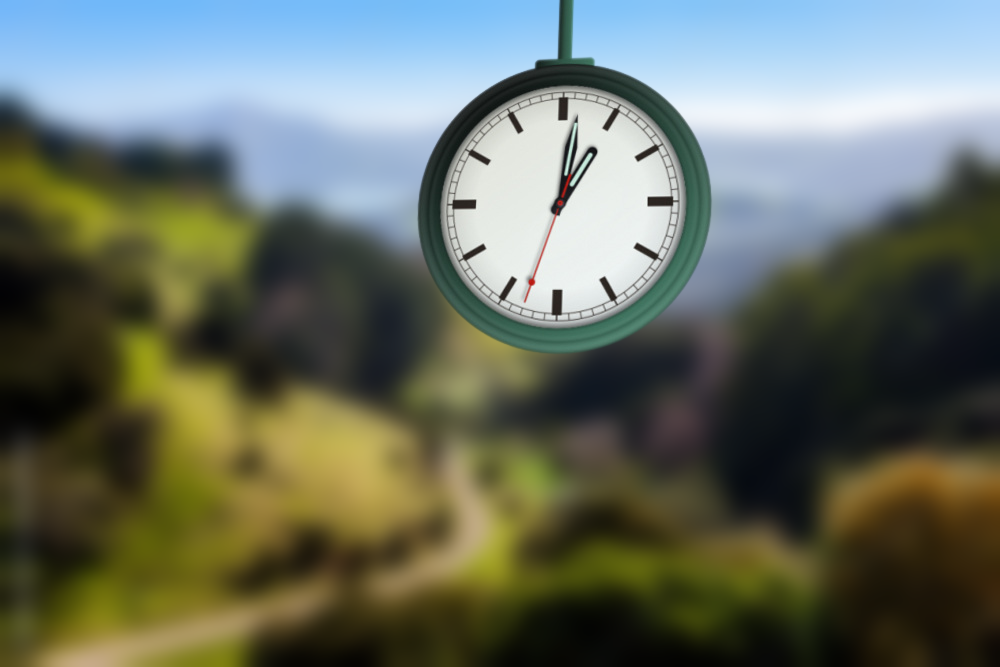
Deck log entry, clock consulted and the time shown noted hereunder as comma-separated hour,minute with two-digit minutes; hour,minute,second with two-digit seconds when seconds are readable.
1,01,33
